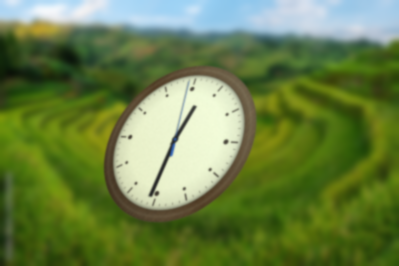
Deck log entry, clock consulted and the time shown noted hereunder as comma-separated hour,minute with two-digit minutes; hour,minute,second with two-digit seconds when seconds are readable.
12,30,59
